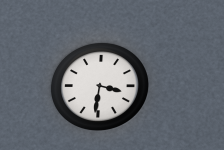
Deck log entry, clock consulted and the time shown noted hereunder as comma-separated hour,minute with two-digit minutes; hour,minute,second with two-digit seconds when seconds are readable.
3,31
